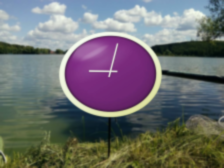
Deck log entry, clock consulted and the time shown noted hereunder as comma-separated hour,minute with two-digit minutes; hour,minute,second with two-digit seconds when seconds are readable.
9,02
